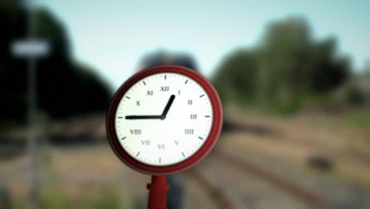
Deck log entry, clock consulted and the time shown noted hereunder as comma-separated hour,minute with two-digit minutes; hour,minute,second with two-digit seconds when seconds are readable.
12,45
